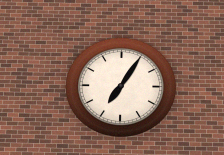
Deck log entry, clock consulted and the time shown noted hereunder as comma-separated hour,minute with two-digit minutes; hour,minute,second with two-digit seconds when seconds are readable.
7,05
